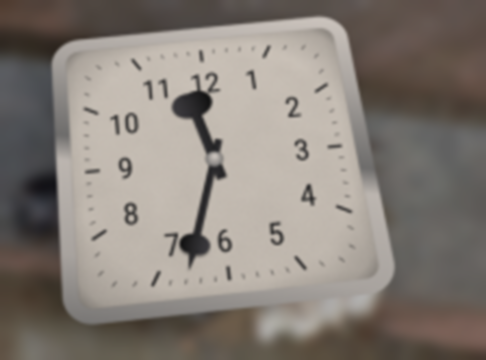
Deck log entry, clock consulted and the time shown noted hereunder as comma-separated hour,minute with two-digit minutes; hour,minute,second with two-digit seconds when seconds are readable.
11,33
